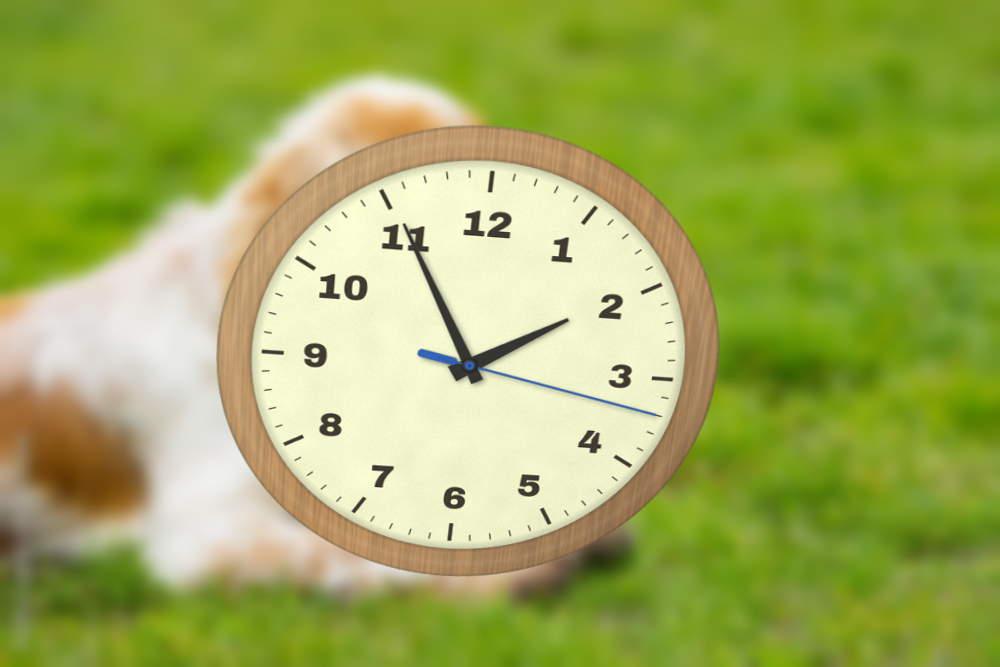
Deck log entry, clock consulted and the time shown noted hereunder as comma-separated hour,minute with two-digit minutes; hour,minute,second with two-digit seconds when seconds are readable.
1,55,17
